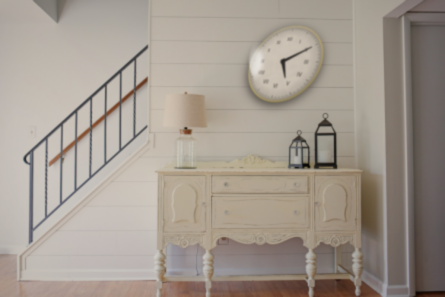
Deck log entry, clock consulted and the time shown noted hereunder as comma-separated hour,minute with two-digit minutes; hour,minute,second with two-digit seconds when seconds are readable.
5,10
